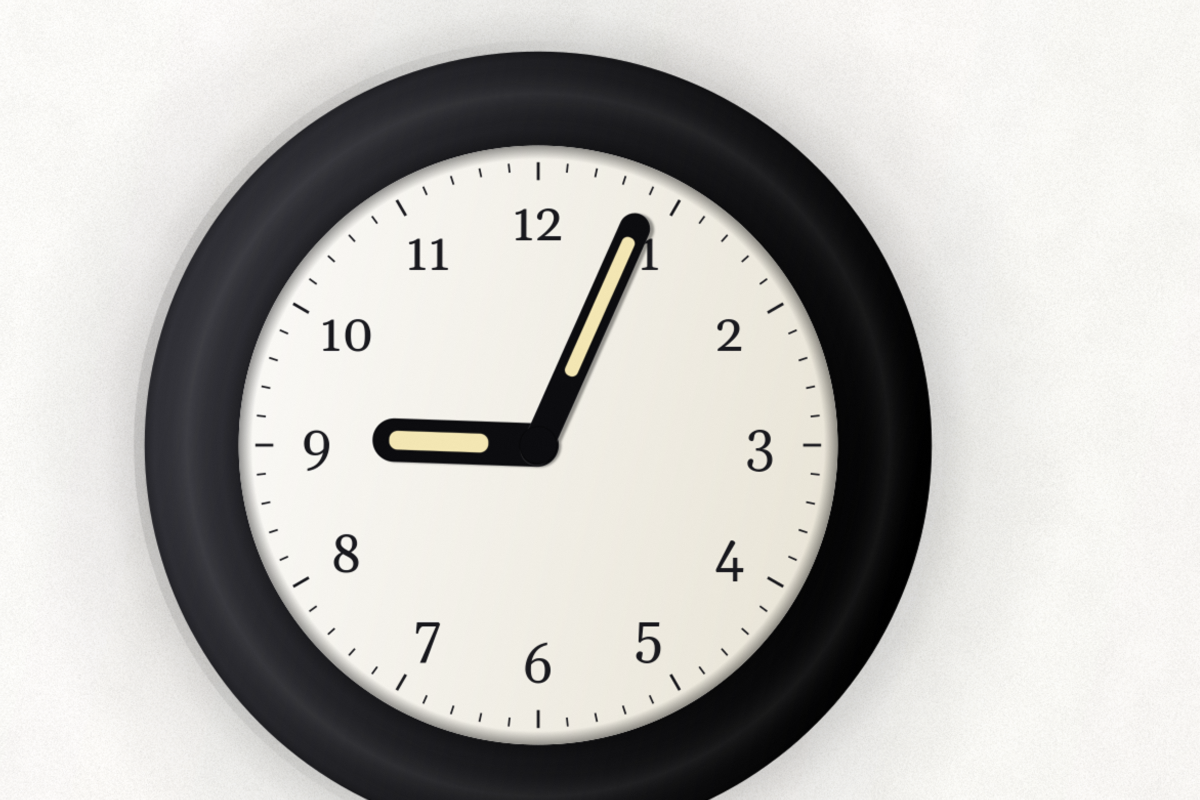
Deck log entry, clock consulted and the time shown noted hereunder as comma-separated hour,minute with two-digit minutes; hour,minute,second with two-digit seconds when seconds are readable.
9,04
